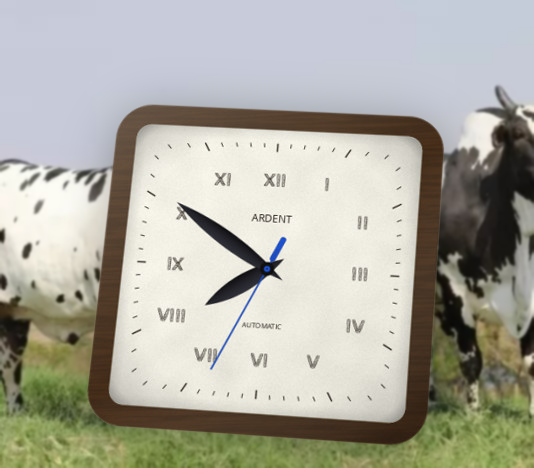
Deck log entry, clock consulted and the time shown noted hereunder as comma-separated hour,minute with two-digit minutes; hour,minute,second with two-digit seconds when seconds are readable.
7,50,34
